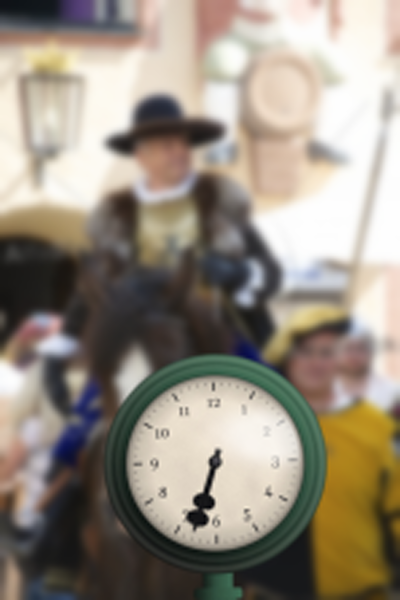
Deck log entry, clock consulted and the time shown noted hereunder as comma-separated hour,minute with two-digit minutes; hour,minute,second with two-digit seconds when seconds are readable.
6,33
